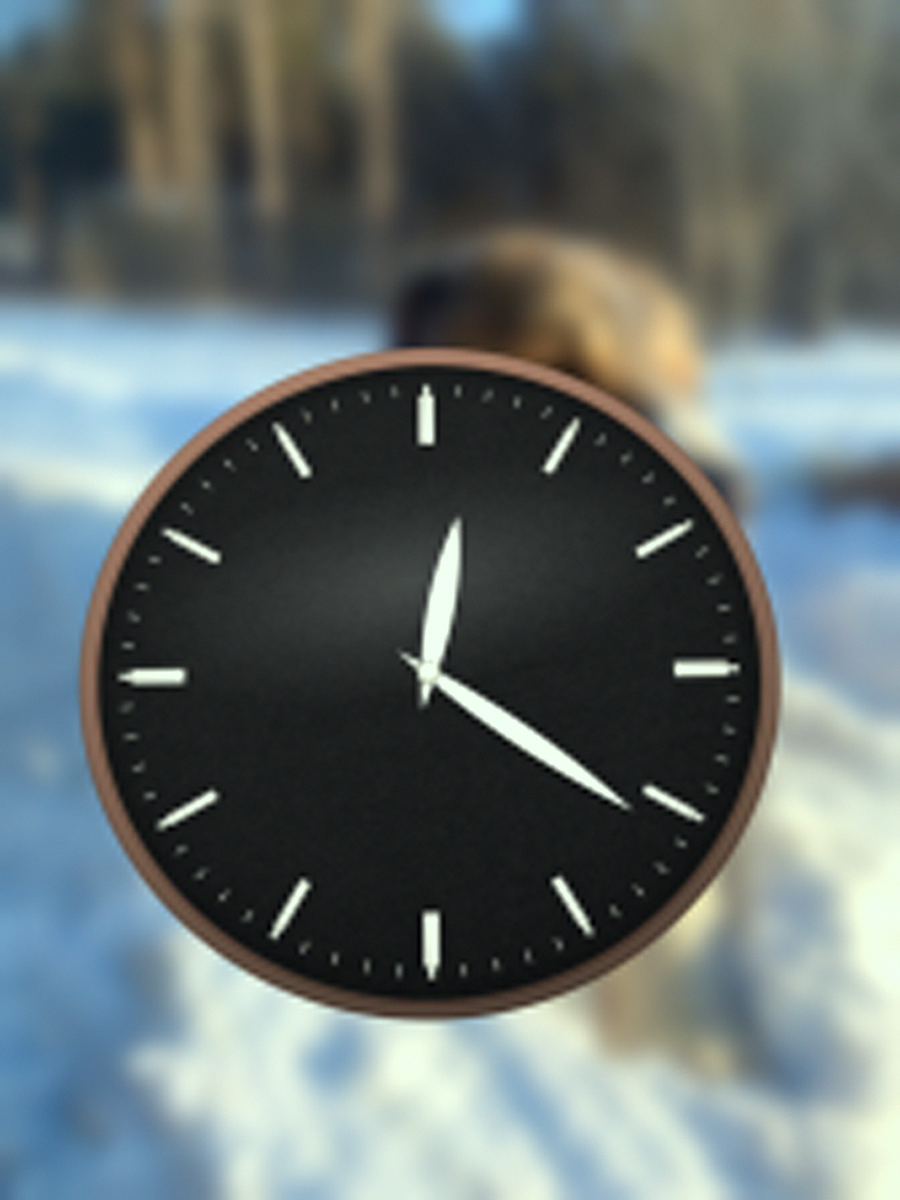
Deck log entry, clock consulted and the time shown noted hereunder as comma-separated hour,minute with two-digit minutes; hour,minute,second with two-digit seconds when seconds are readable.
12,21
